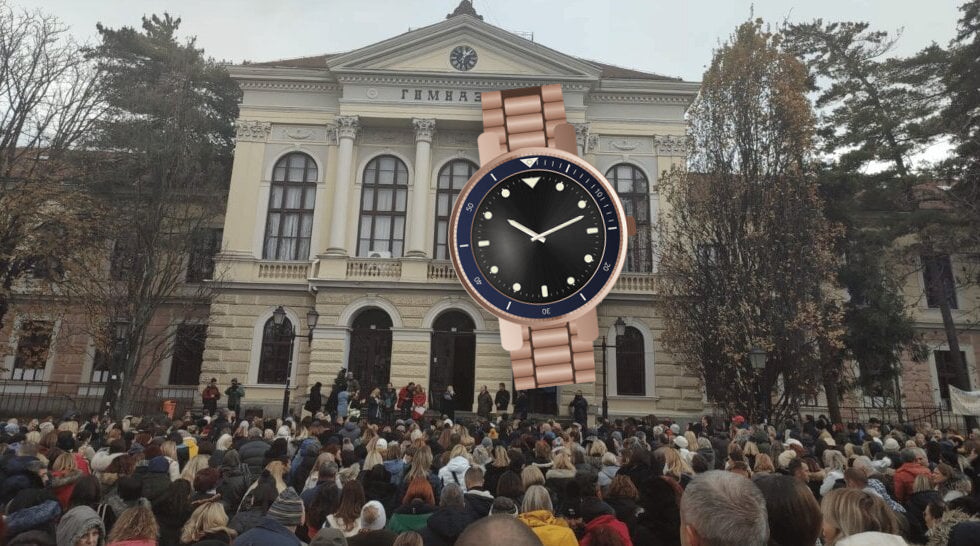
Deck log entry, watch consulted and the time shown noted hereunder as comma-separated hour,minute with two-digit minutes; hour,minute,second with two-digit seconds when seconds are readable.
10,12
